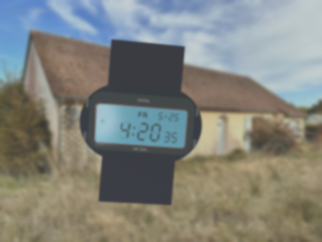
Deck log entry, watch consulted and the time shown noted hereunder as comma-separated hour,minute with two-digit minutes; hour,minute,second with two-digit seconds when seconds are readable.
4,20,35
